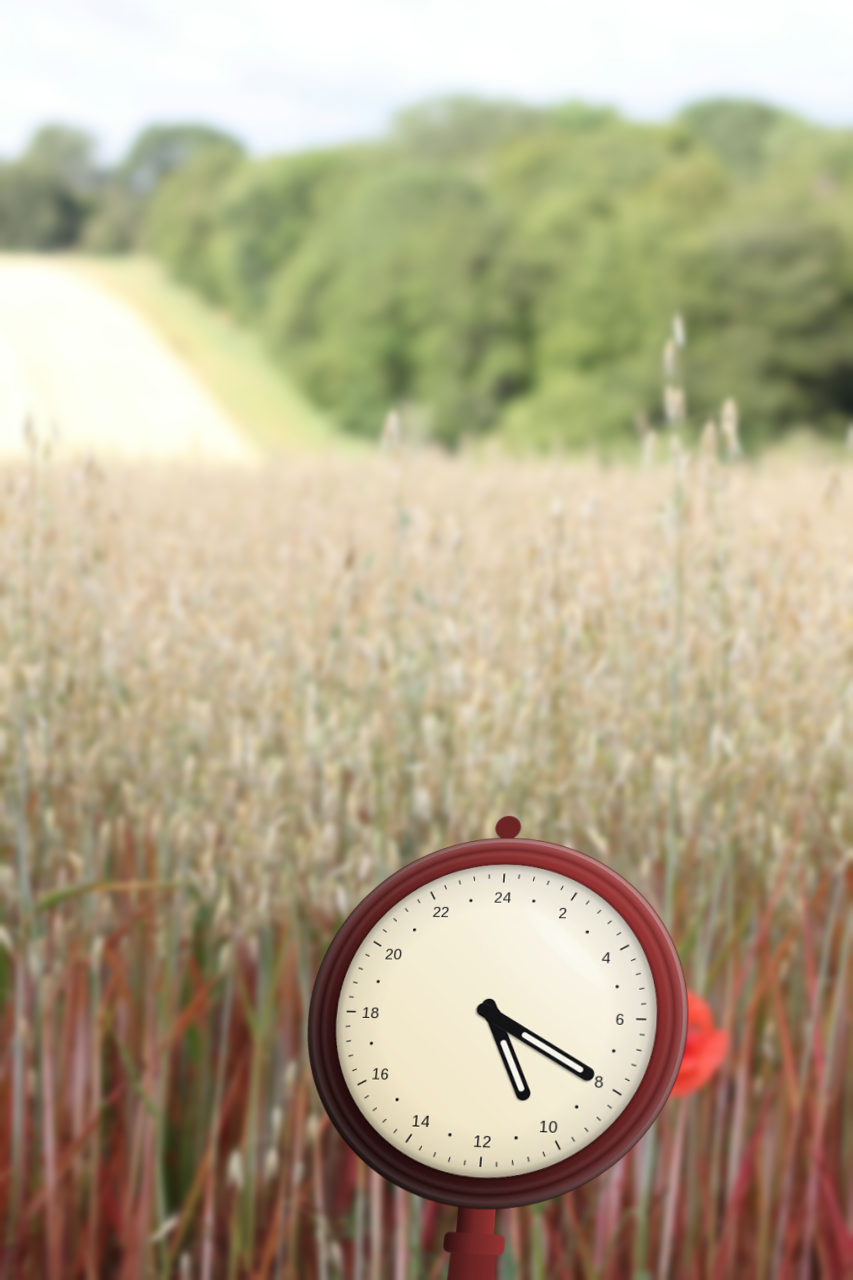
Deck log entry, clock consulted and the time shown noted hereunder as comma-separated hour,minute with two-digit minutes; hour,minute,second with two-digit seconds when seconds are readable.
10,20
